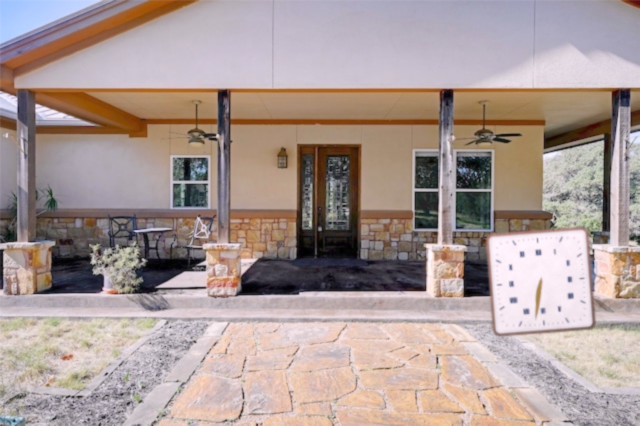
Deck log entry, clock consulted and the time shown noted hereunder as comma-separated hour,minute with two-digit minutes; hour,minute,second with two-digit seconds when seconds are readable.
6,32
